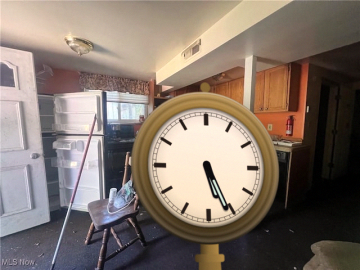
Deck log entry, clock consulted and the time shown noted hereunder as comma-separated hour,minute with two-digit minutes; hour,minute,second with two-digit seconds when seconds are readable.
5,26
